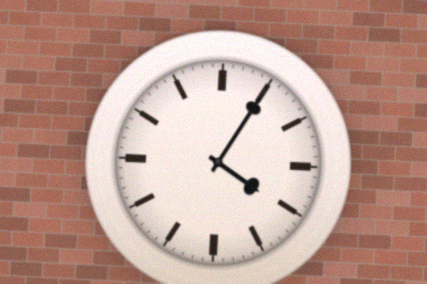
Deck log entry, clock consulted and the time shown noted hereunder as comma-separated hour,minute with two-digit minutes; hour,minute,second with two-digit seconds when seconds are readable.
4,05
